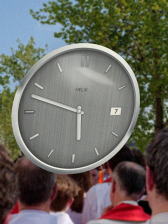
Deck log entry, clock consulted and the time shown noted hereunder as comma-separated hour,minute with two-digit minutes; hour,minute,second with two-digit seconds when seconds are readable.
5,48
